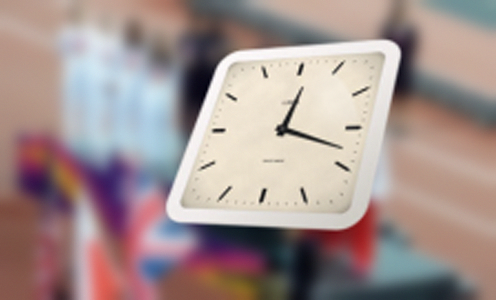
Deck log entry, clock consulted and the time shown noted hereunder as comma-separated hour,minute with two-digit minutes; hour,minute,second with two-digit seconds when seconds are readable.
12,18
